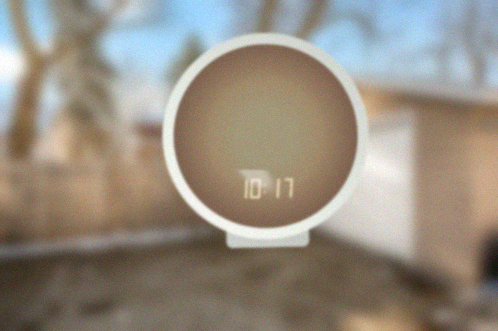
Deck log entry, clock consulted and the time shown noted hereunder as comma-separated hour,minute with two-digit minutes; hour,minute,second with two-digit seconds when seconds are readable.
10,17
